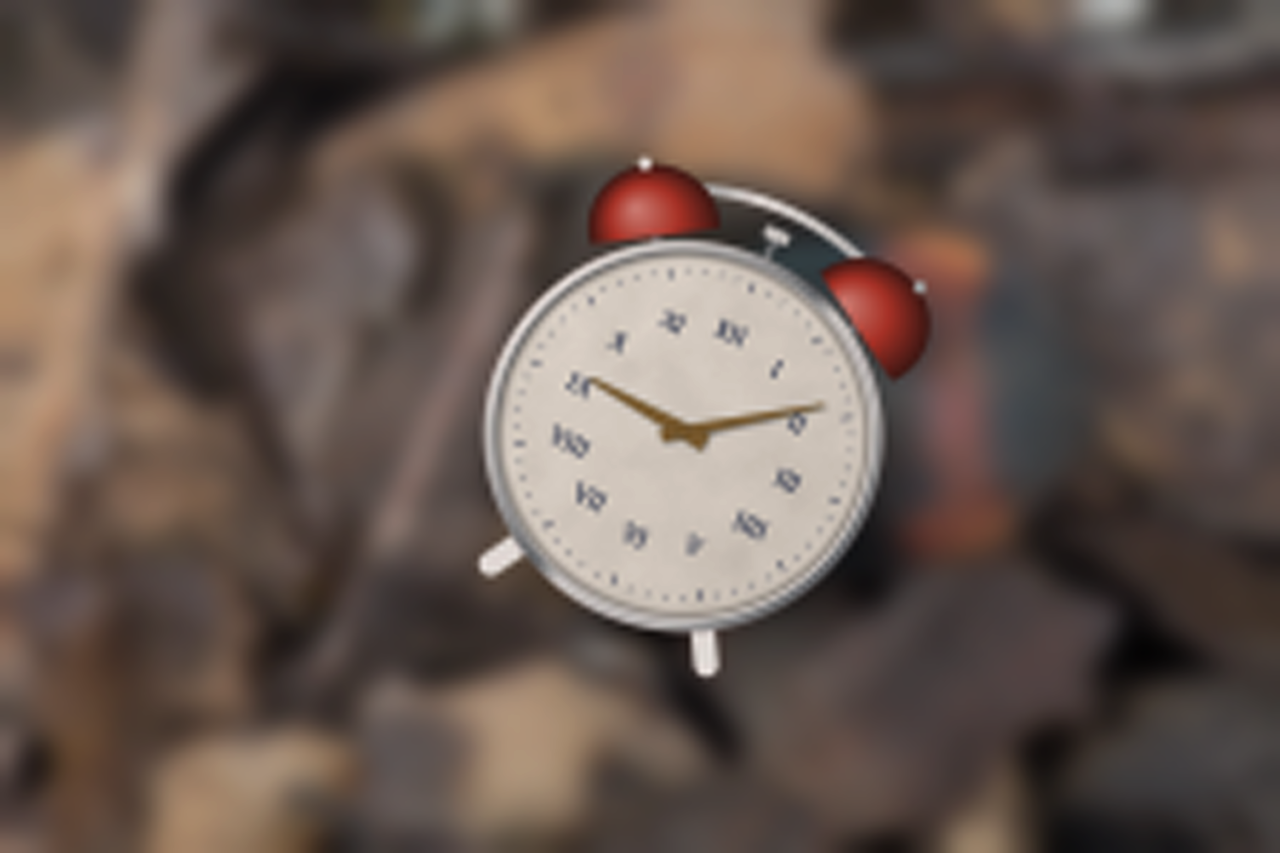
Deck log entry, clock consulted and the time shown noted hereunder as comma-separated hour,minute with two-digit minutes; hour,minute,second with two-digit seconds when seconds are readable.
9,09
